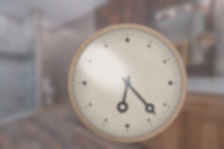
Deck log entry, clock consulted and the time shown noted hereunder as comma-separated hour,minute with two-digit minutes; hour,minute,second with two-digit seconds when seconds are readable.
6,23
